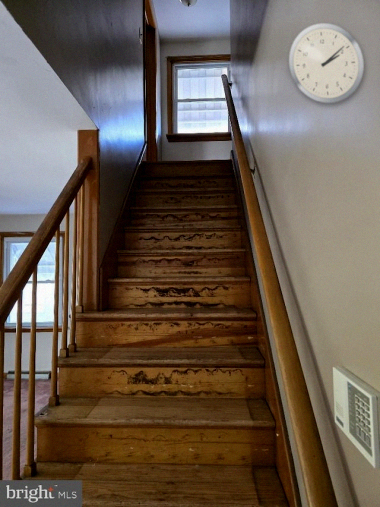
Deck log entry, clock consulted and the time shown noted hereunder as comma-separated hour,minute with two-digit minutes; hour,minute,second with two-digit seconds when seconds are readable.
2,09
